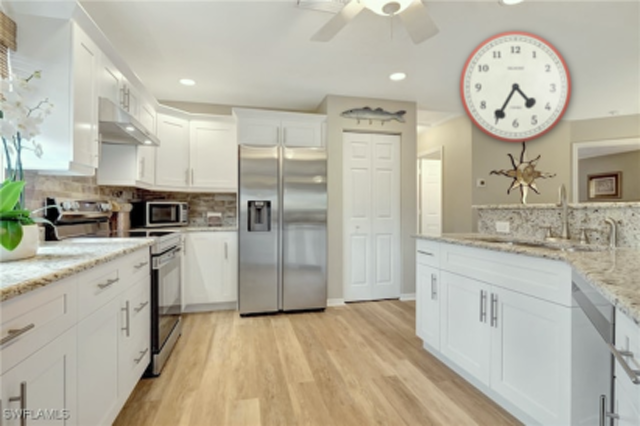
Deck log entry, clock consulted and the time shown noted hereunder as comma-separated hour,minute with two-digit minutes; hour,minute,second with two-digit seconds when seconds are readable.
4,35
